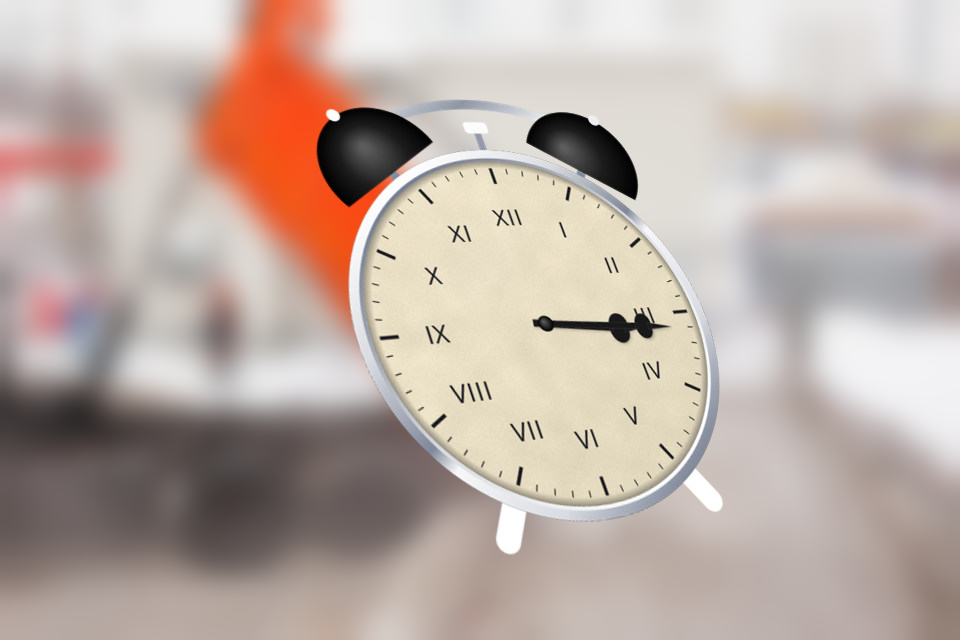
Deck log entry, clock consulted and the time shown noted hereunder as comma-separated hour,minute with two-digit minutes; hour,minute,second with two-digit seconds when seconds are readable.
3,16
